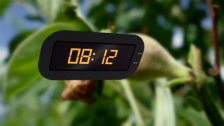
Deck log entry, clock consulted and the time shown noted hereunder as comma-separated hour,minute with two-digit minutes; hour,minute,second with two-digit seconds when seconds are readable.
8,12
